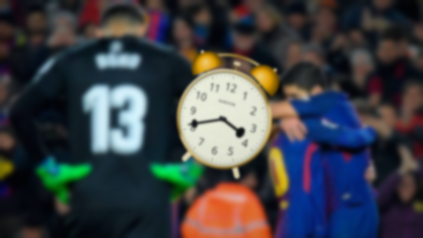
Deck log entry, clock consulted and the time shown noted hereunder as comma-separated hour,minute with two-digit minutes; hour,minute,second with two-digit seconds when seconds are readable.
3,41
